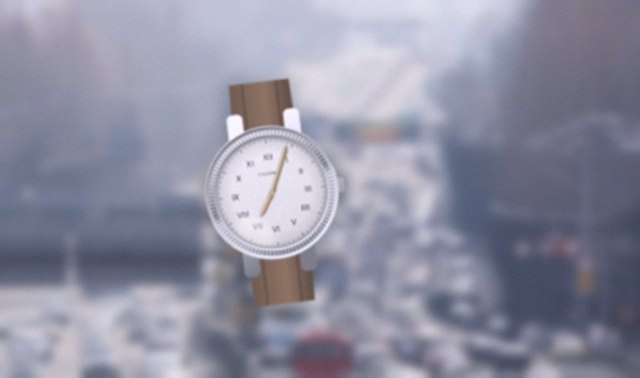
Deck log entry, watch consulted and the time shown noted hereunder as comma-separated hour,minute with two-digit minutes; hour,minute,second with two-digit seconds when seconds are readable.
7,04
